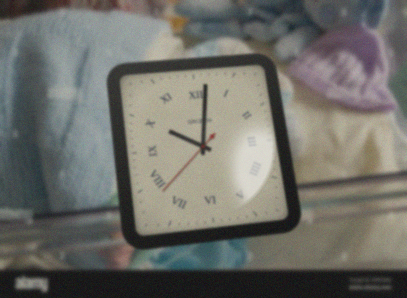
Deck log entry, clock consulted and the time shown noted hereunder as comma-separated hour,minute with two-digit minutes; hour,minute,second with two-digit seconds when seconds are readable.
10,01,38
